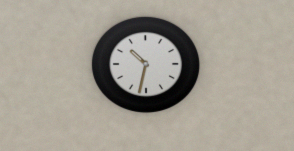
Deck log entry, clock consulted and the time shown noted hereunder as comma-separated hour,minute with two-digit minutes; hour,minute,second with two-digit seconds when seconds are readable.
10,32
